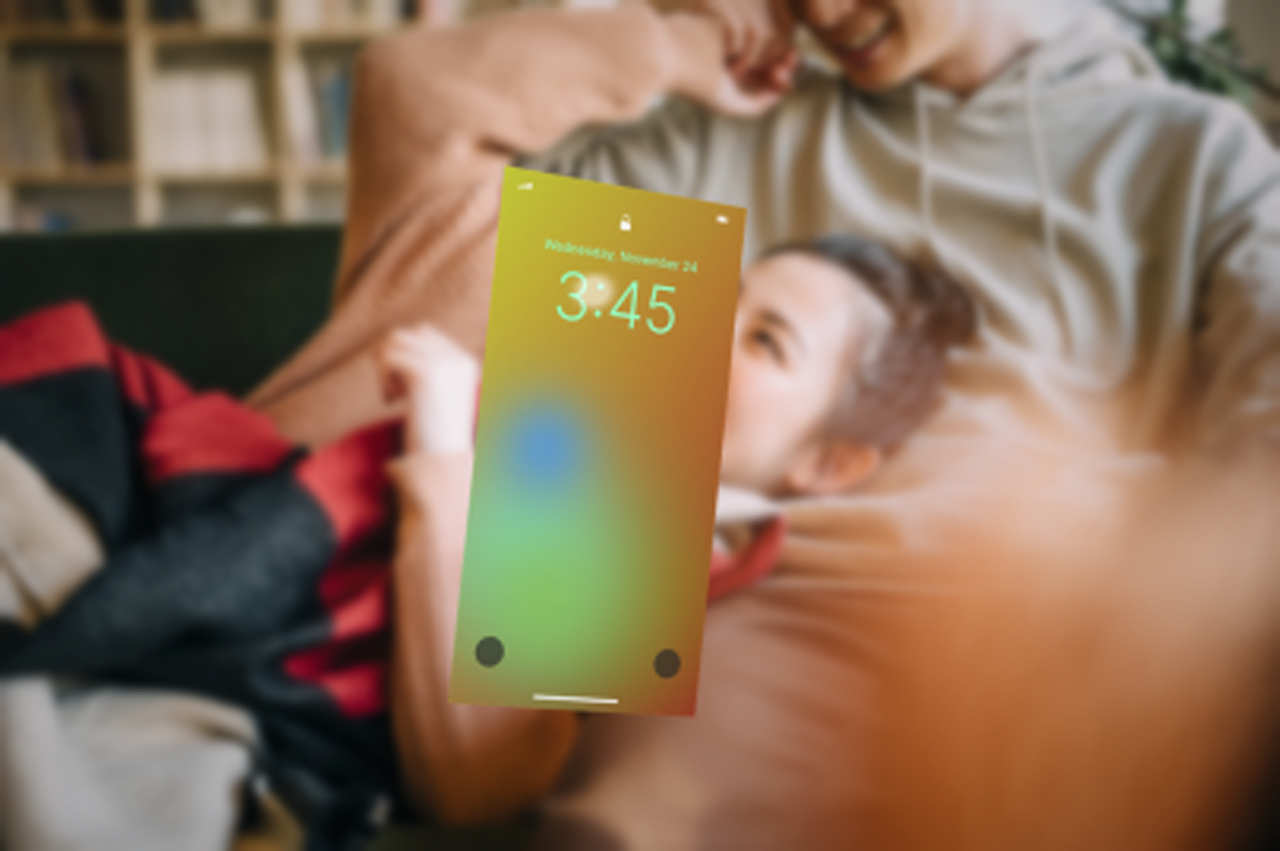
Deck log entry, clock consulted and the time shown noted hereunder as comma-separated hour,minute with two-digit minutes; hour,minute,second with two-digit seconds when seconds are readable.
3,45
